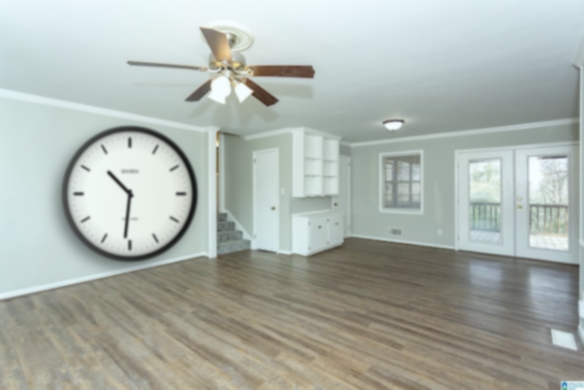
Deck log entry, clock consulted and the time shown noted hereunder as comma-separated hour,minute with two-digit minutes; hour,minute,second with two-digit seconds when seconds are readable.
10,31
